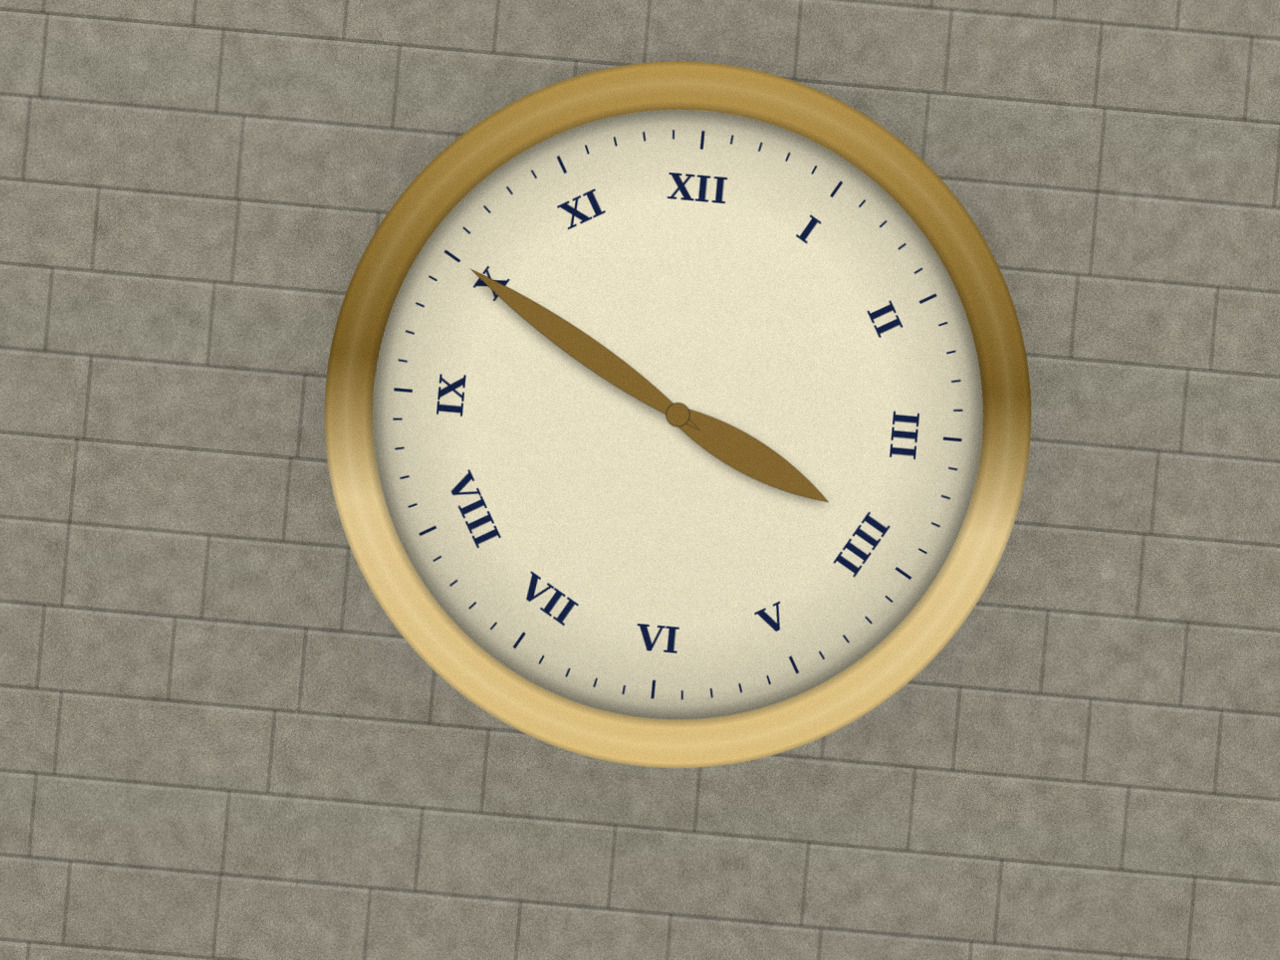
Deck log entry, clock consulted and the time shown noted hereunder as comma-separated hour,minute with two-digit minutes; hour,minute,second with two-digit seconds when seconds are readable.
3,50
